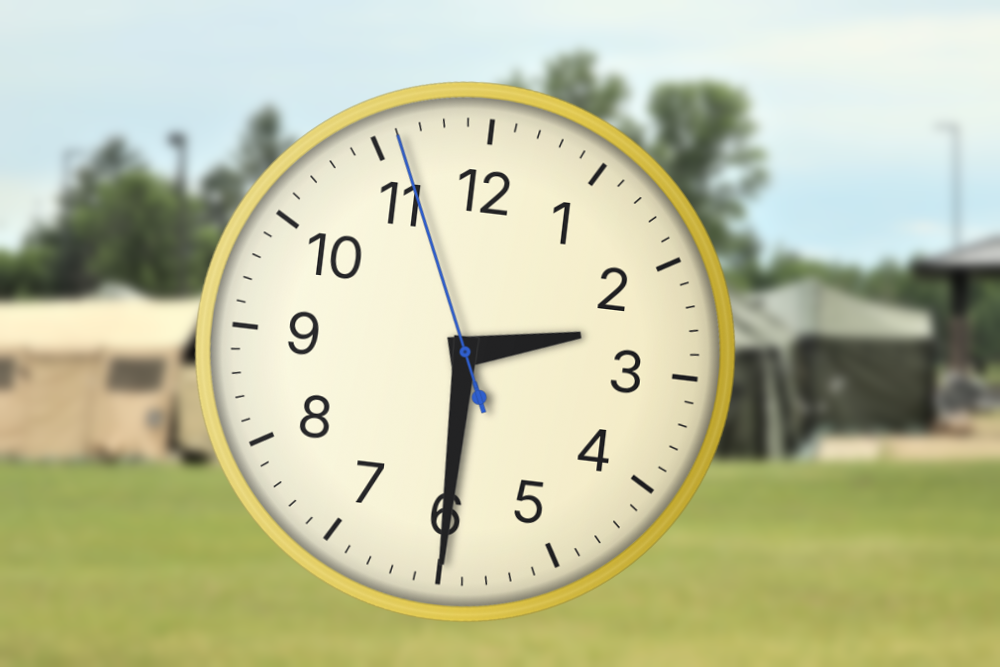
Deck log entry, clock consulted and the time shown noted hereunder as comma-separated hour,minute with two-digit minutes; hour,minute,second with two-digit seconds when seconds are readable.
2,29,56
